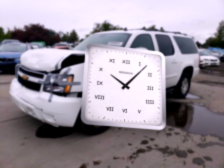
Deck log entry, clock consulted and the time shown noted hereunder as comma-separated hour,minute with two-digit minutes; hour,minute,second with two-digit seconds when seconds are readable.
10,07
